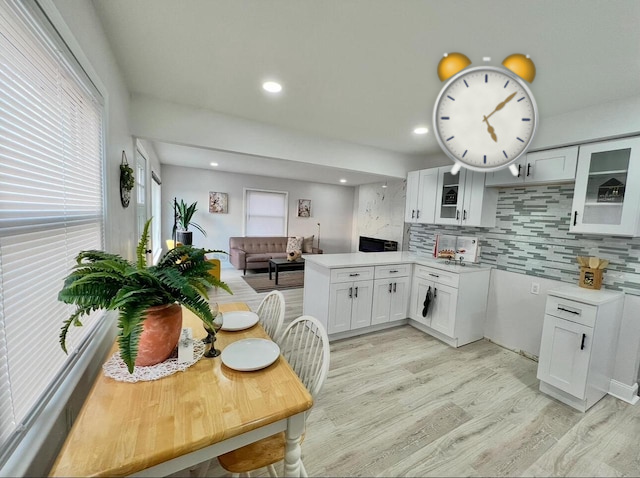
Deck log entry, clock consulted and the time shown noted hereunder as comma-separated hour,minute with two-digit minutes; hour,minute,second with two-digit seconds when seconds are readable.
5,08
